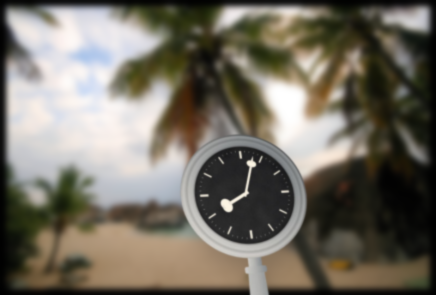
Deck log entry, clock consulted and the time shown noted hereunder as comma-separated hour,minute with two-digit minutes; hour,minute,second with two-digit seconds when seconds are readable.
8,03
